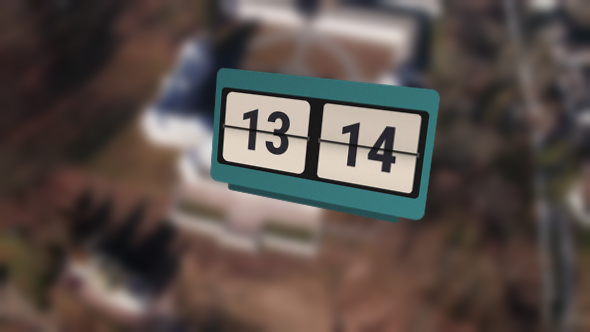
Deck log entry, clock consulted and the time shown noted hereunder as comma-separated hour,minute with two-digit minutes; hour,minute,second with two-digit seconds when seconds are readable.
13,14
